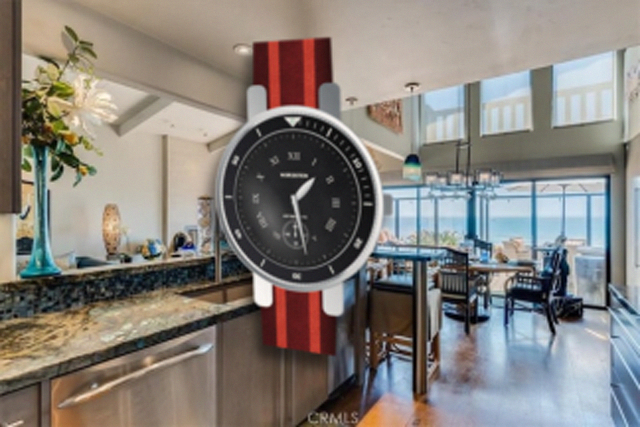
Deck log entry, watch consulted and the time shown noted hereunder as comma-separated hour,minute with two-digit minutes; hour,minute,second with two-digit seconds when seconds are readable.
1,28
